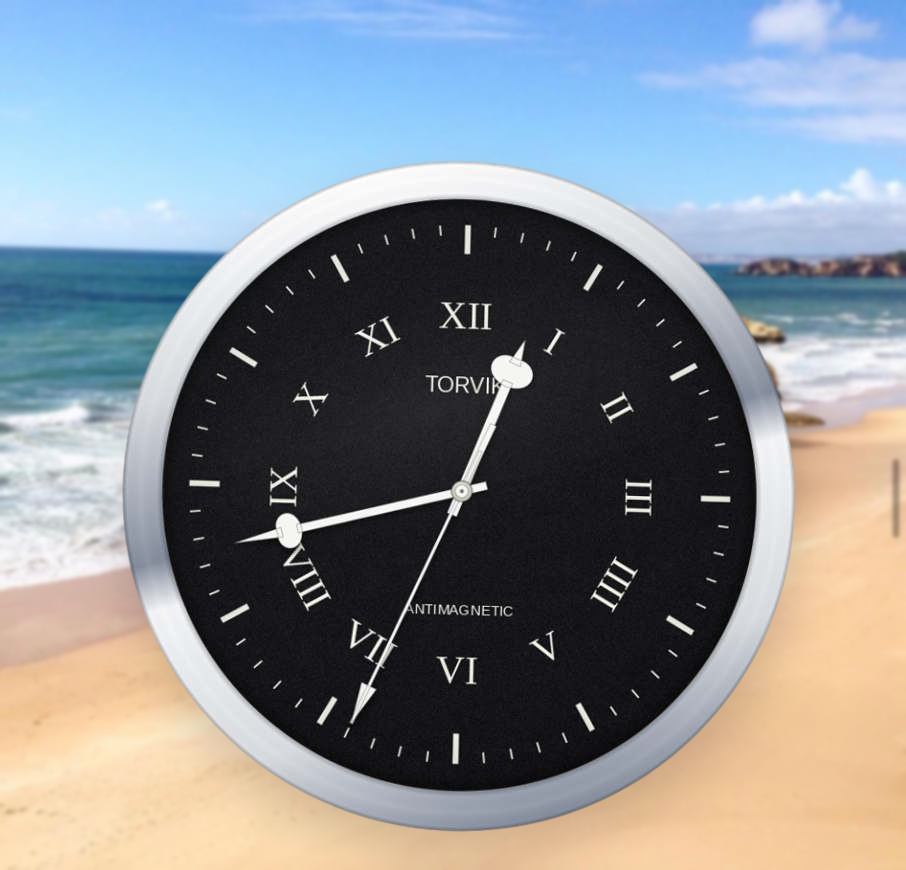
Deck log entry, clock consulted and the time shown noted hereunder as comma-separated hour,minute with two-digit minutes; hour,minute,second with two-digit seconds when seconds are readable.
12,42,34
